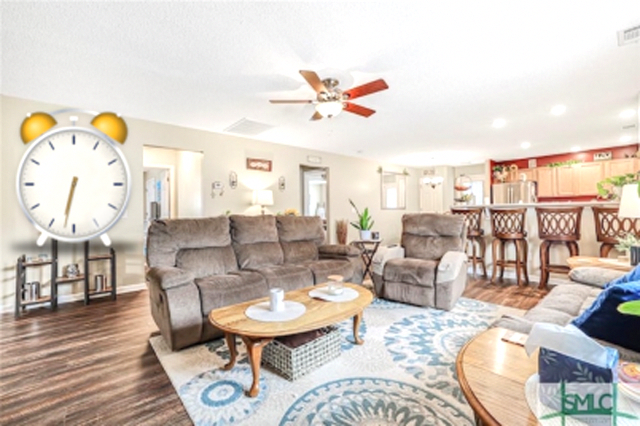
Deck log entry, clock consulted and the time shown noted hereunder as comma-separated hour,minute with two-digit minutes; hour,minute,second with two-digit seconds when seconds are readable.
6,32
